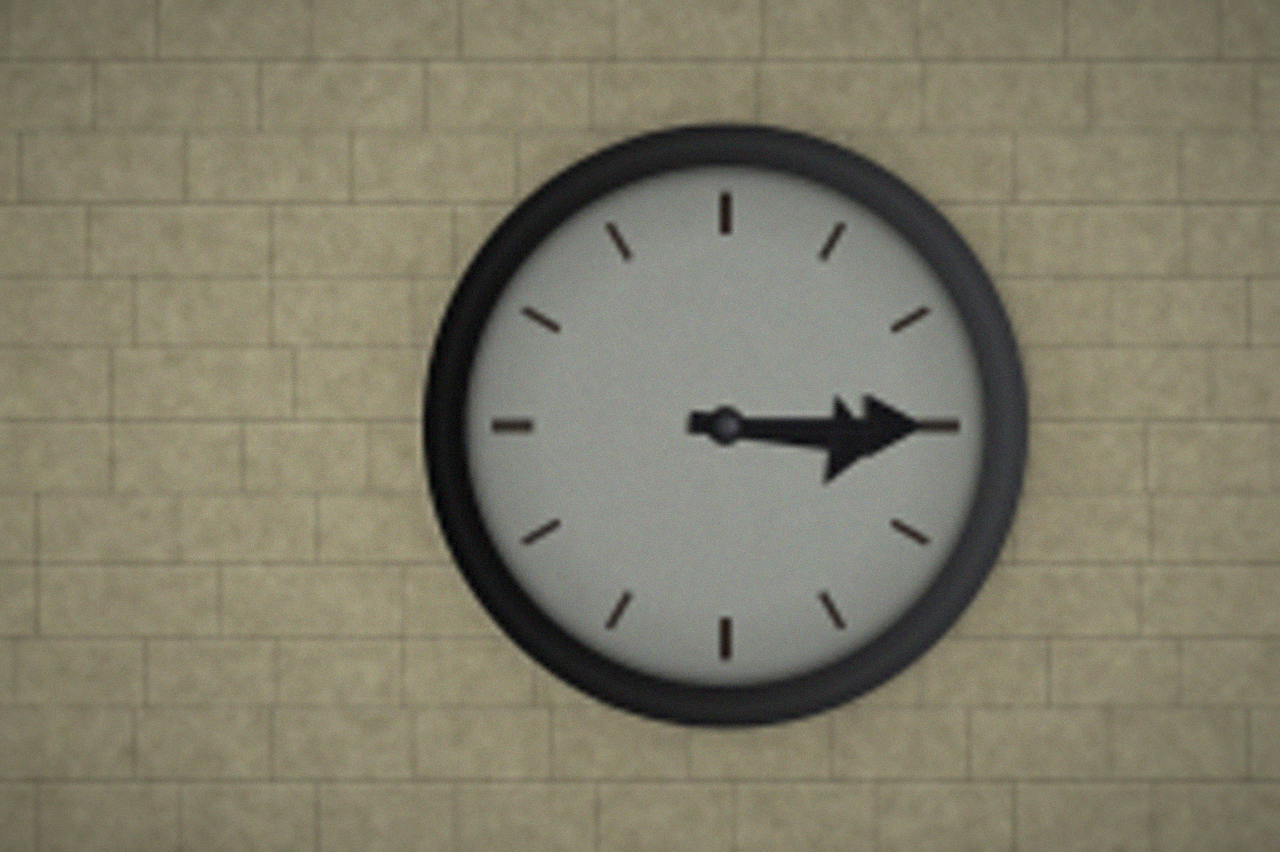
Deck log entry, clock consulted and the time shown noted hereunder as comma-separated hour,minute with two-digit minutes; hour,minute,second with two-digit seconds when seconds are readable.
3,15
